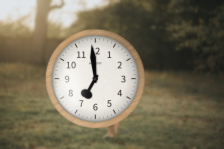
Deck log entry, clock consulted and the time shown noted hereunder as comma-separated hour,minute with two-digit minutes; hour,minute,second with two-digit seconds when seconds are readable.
6,59
